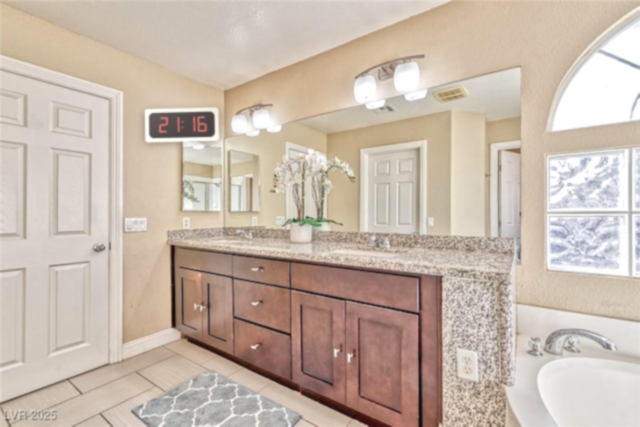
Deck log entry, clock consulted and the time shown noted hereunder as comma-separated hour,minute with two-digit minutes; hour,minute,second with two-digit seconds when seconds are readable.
21,16
